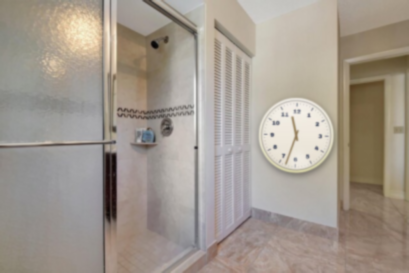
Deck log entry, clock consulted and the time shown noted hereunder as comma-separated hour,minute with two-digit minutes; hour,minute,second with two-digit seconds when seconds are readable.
11,33
